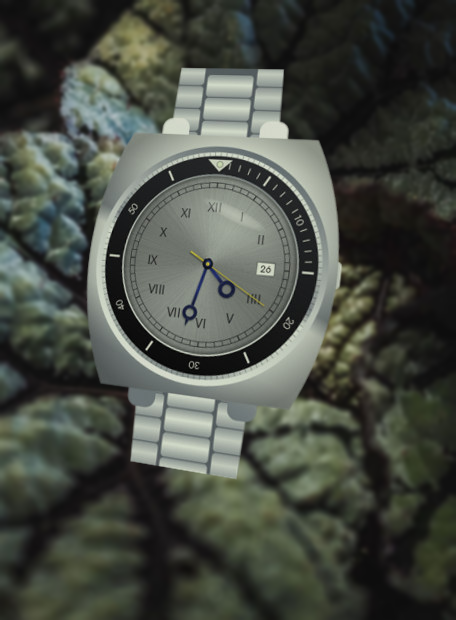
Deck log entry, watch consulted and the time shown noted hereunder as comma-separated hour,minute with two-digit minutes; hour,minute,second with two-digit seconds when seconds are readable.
4,32,20
